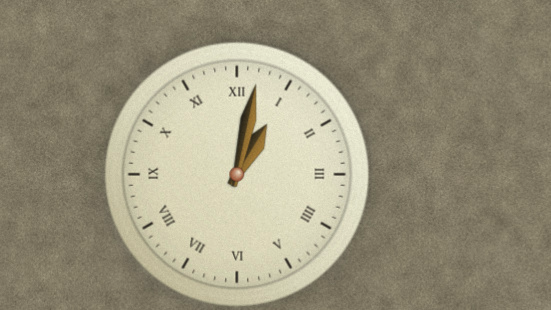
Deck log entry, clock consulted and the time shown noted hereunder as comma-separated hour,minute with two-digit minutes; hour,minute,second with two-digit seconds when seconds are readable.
1,02
